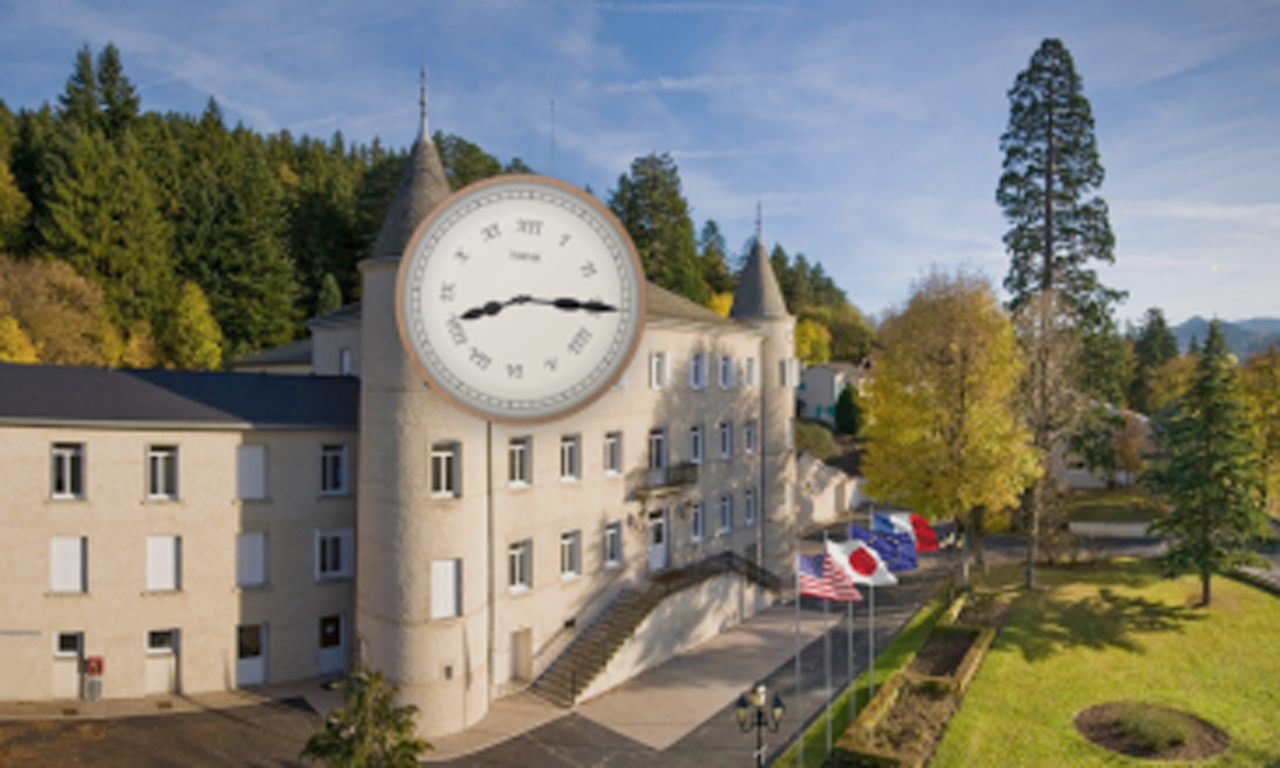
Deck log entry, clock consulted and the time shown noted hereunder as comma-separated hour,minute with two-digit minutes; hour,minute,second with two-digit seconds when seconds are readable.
8,15
